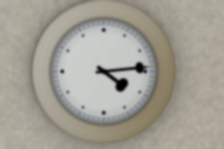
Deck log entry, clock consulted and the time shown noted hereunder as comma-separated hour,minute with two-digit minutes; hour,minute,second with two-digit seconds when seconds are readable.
4,14
